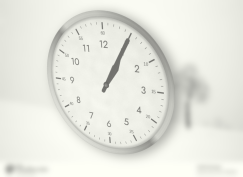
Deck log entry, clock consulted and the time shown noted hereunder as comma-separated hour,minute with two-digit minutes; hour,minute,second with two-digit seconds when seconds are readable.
1,05
